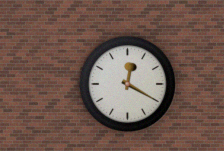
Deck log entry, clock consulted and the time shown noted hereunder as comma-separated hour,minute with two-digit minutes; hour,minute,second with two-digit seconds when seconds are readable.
12,20
